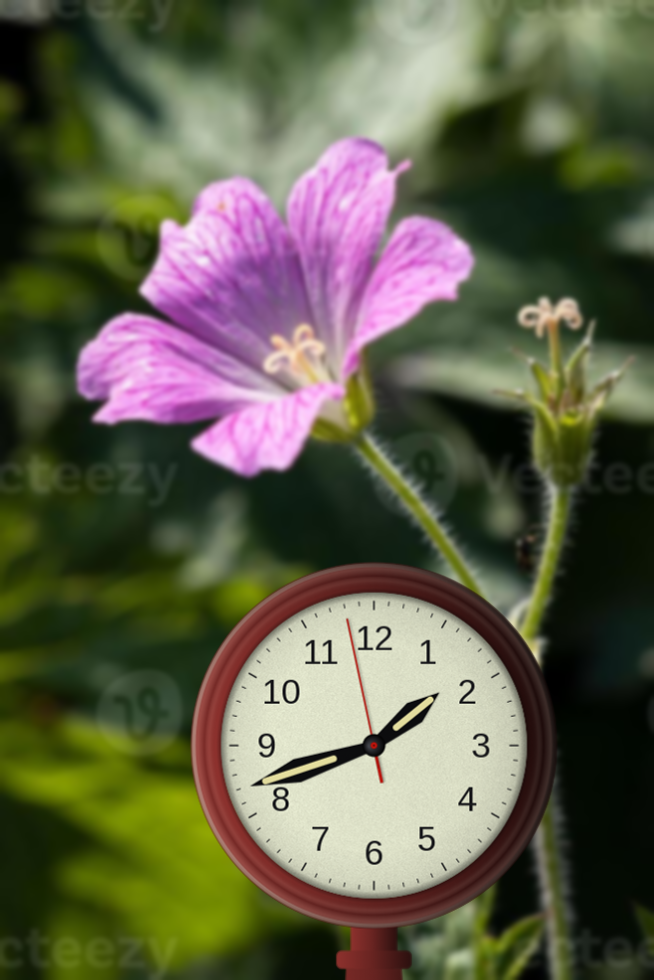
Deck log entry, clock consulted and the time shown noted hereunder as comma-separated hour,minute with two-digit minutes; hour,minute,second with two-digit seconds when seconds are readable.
1,41,58
